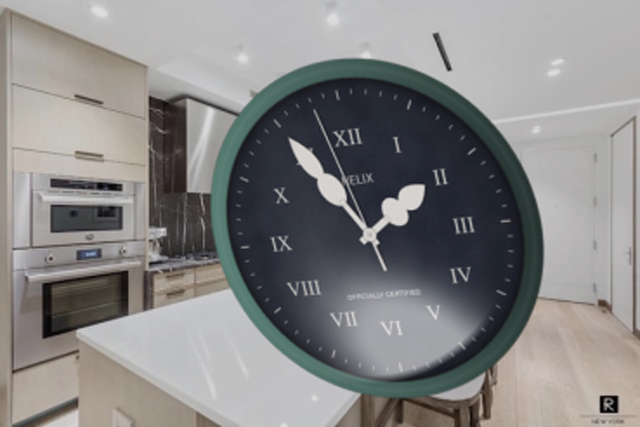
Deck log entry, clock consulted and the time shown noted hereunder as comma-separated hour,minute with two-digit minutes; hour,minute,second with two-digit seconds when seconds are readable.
1,54,58
